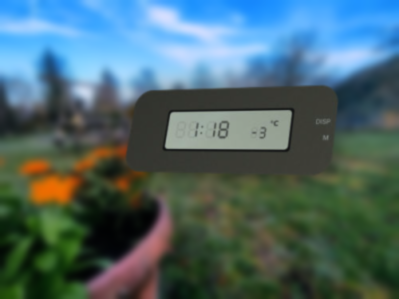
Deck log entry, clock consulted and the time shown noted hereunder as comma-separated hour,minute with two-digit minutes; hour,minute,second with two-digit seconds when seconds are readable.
1,18
